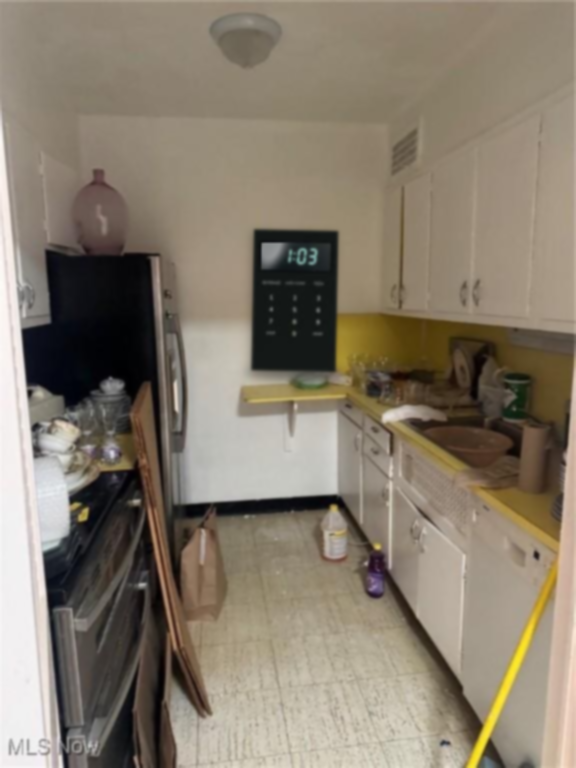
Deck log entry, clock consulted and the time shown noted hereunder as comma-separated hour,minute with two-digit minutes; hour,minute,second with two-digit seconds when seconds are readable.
1,03
